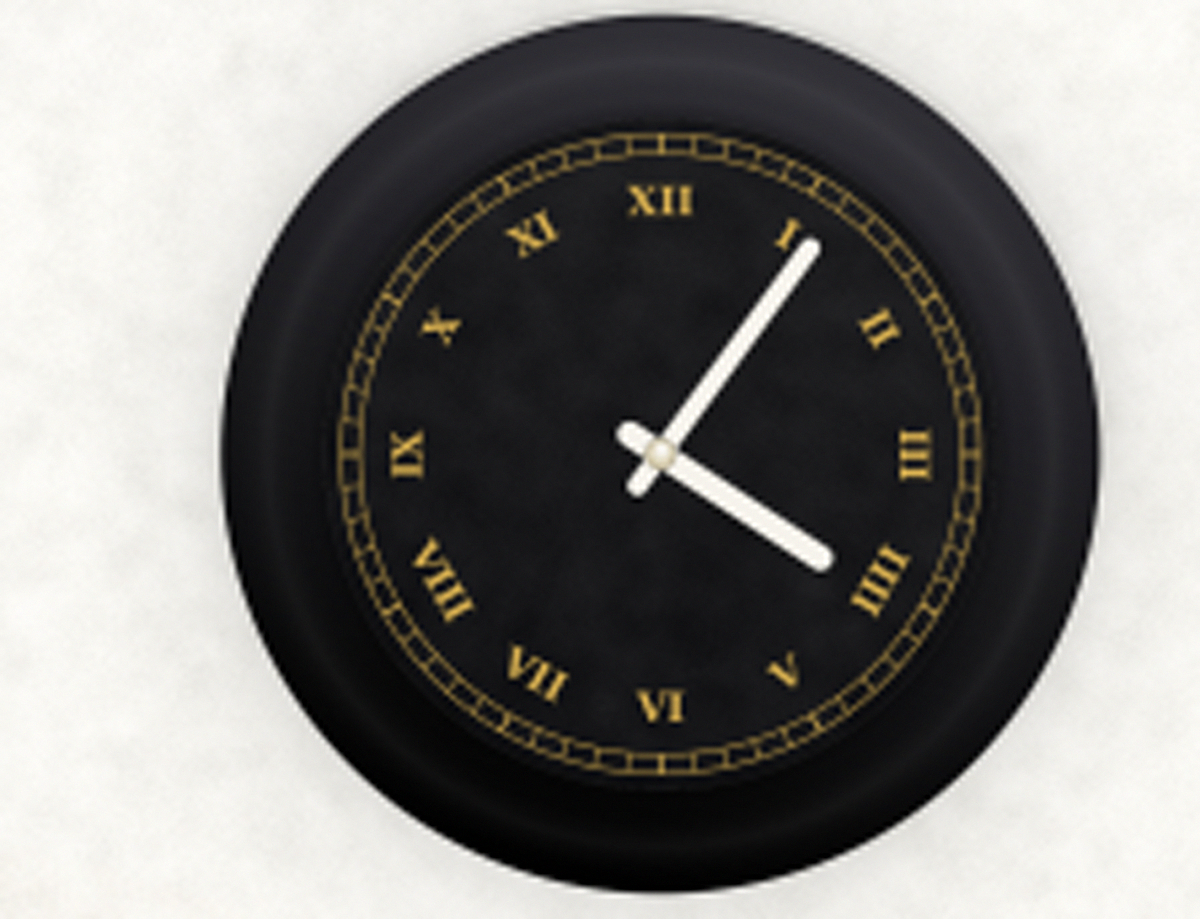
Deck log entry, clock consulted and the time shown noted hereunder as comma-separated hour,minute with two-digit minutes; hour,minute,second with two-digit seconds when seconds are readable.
4,06
